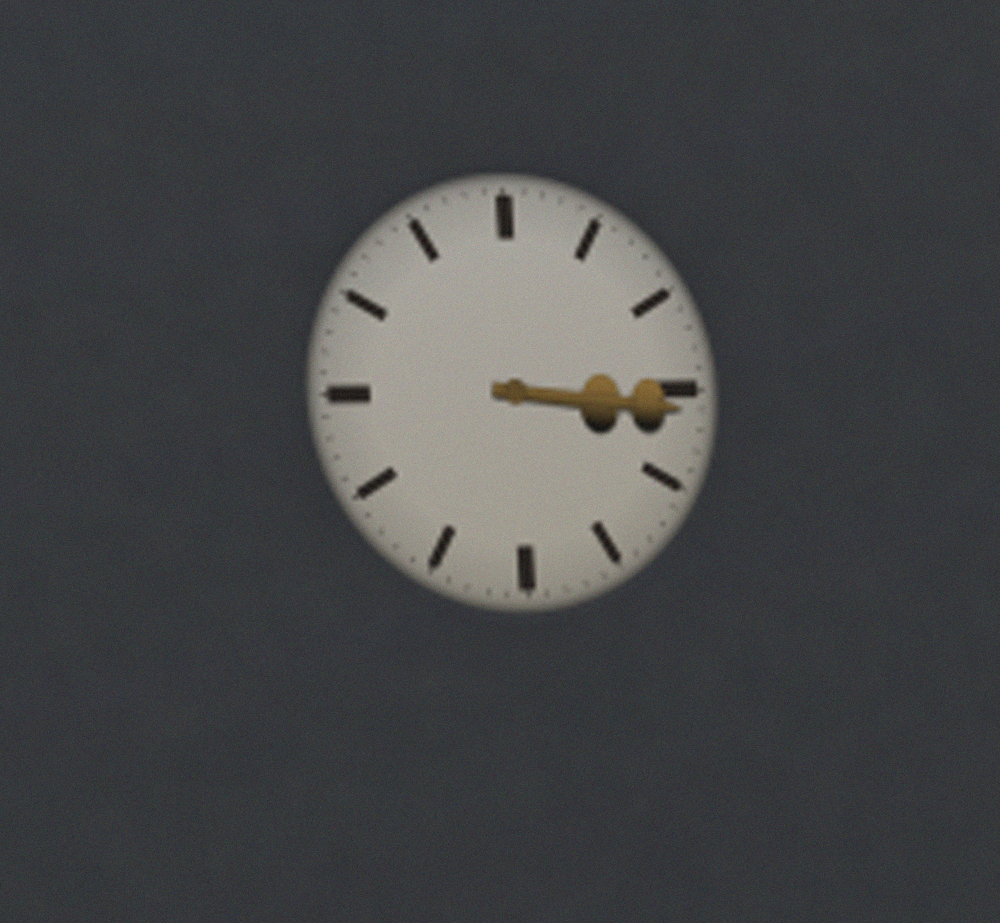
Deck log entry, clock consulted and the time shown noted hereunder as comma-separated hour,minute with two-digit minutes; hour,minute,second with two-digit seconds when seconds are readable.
3,16
